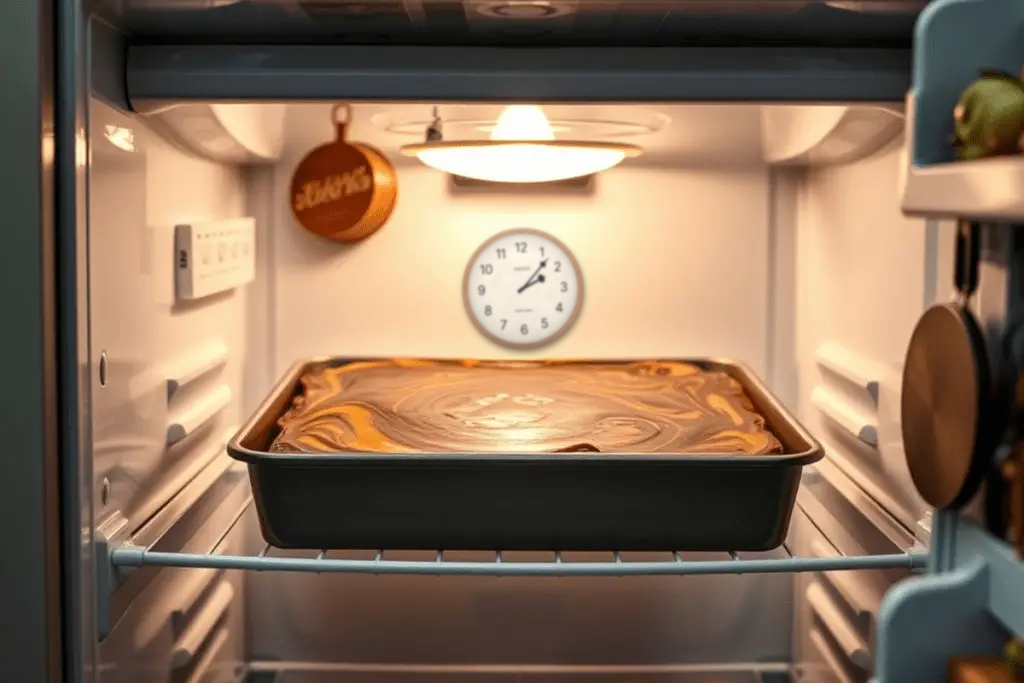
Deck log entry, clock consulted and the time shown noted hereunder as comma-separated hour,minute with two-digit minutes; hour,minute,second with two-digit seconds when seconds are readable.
2,07
